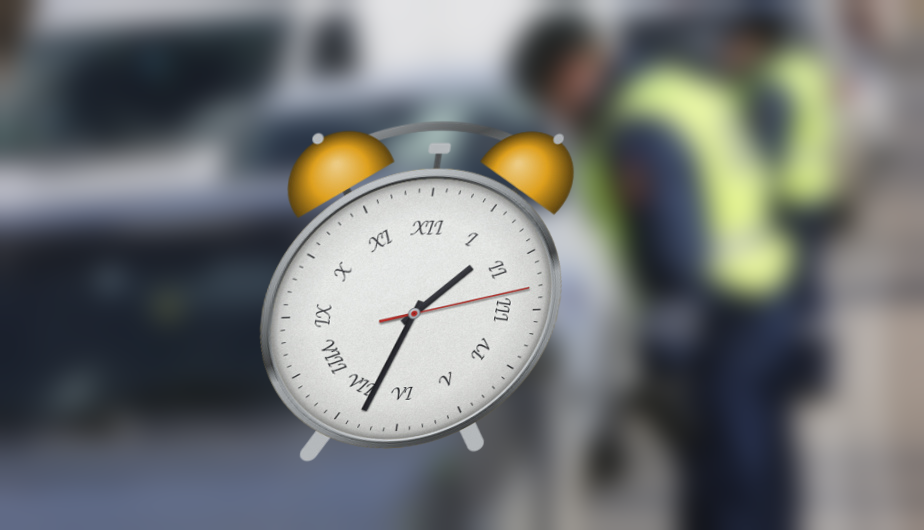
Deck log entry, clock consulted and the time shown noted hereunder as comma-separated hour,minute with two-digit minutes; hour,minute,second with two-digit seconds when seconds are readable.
1,33,13
